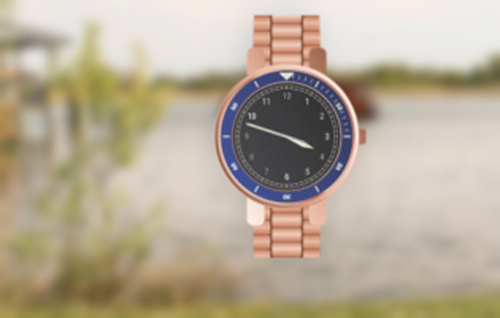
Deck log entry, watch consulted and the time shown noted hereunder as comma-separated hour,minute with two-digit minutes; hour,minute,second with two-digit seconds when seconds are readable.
3,48
